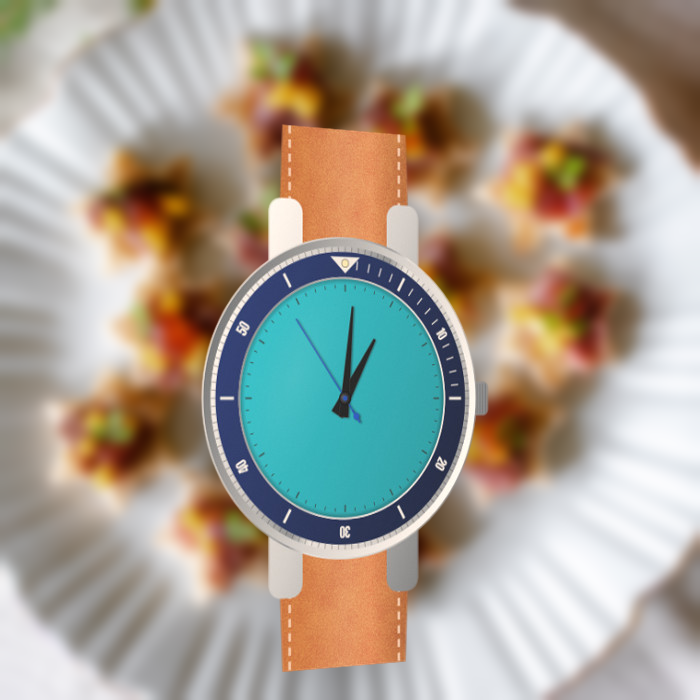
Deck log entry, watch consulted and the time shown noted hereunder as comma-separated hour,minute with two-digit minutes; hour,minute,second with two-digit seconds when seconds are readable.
1,00,54
